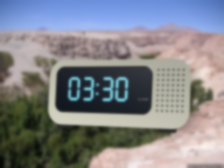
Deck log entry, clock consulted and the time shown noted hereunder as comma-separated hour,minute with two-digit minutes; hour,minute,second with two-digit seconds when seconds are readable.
3,30
